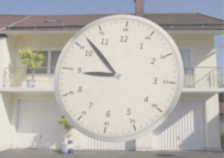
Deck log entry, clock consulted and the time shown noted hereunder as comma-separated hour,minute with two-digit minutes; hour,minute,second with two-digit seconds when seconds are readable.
8,52
